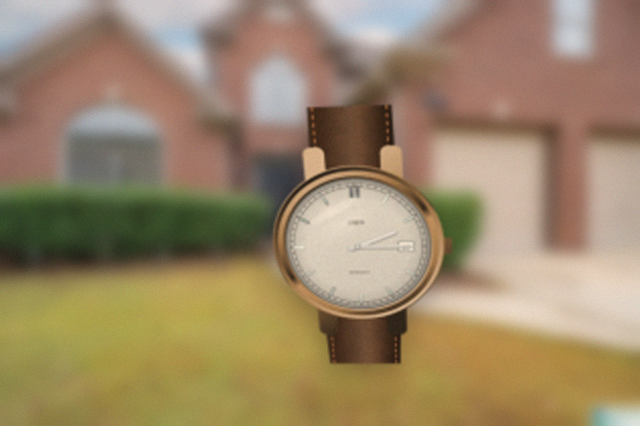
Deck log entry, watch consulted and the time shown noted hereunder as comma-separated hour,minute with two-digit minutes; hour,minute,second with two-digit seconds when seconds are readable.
2,15
